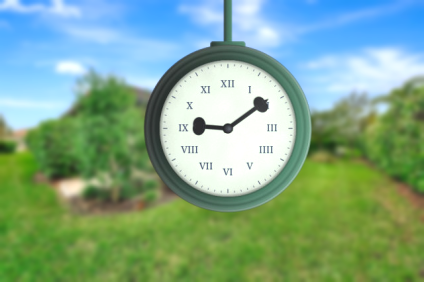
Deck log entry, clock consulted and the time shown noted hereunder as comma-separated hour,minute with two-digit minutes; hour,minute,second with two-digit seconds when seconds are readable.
9,09
